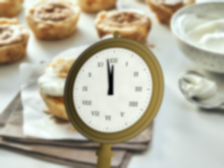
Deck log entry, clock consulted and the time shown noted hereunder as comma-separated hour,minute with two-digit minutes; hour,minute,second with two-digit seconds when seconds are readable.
11,58
